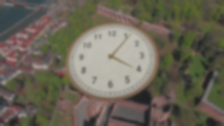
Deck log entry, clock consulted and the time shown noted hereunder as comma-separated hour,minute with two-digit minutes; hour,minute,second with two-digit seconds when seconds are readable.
4,06
